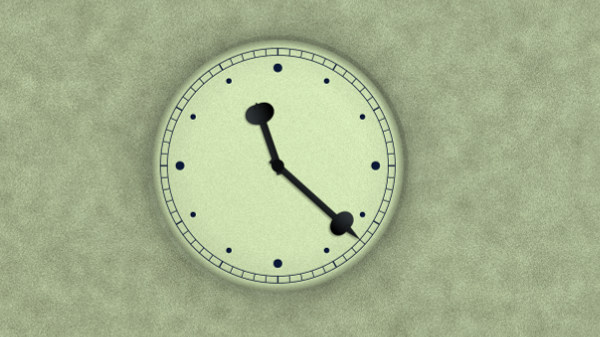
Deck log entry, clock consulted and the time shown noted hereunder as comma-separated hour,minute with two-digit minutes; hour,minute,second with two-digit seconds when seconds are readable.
11,22
